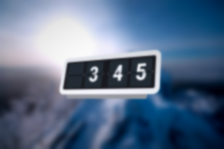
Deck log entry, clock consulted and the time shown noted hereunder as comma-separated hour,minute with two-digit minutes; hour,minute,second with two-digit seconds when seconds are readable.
3,45
